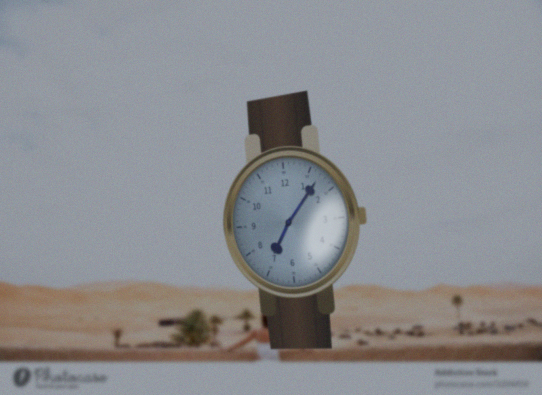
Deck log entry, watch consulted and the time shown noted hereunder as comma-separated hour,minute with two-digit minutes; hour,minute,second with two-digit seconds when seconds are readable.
7,07
